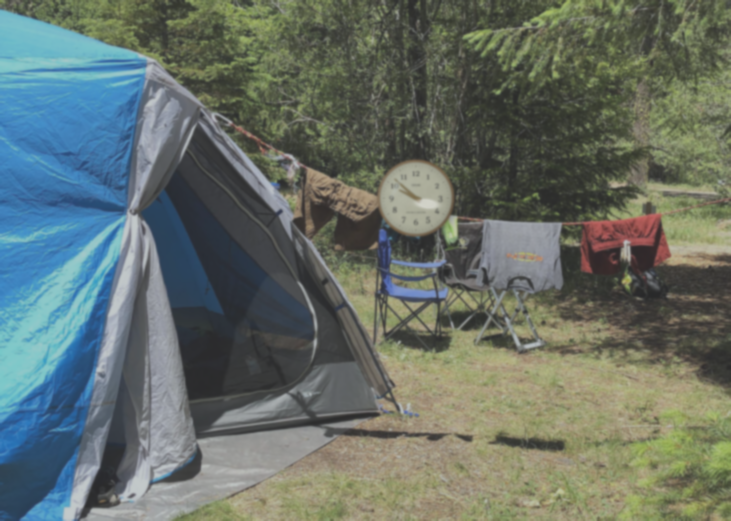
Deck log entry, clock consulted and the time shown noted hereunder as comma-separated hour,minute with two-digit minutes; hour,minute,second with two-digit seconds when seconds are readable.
9,52
